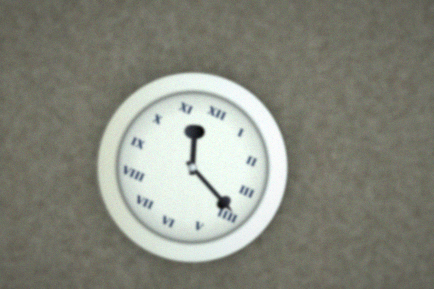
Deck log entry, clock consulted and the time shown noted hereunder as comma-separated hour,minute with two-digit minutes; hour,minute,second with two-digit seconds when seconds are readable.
11,19
